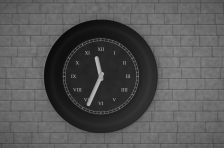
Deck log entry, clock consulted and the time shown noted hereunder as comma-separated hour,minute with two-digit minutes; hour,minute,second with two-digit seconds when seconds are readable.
11,34
